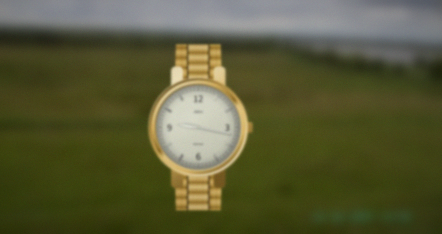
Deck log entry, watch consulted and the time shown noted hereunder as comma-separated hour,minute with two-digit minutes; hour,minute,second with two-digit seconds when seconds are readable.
9,17
